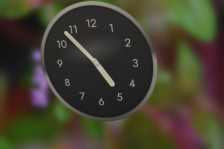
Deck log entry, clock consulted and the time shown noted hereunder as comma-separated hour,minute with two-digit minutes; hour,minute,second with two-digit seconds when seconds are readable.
4,53
